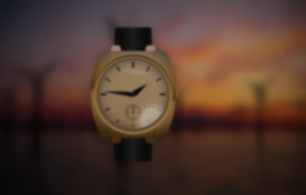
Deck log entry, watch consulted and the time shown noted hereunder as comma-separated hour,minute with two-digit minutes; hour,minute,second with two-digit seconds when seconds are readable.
1,46
